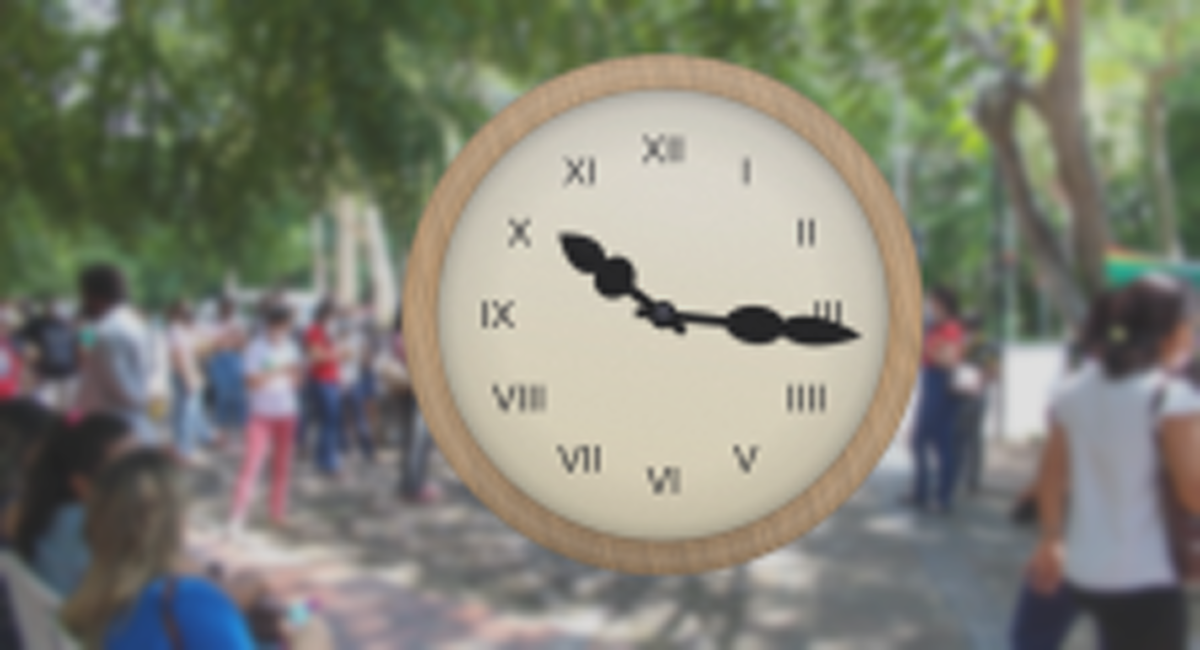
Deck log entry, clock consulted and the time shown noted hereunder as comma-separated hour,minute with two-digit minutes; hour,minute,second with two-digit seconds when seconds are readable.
10,16
